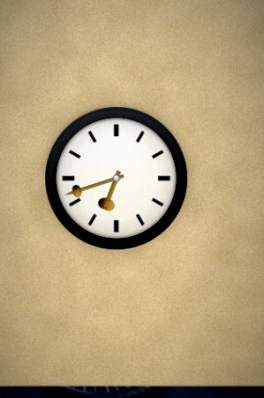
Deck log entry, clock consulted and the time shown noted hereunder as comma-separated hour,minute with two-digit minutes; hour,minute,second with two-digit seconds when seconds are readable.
6,42
